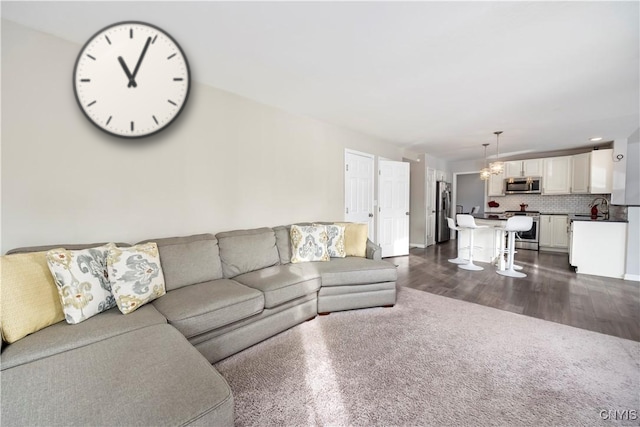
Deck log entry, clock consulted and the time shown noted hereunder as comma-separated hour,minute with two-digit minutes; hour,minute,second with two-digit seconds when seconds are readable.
11,04
